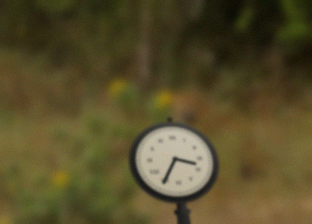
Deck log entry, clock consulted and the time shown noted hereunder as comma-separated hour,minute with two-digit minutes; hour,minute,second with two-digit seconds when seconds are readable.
3,35
